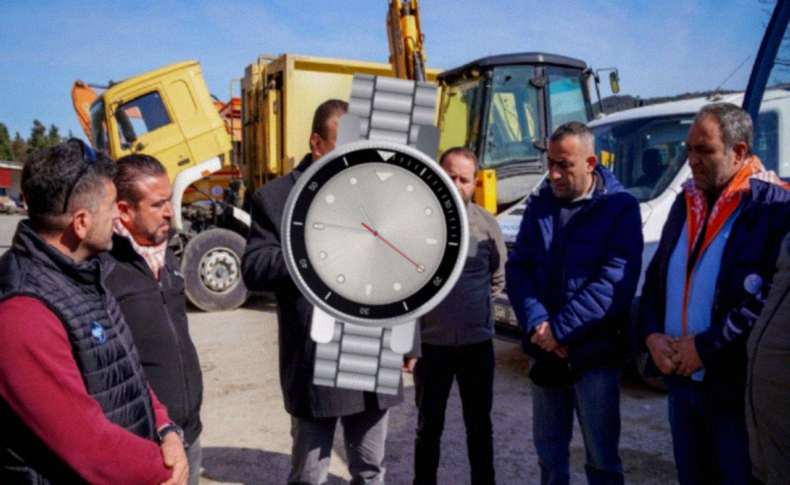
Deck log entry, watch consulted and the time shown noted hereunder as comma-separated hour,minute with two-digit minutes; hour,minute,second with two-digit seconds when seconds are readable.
10,45,20
